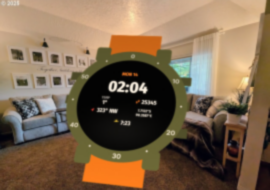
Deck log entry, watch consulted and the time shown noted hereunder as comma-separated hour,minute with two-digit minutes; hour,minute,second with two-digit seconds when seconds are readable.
2,04
